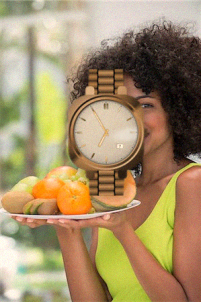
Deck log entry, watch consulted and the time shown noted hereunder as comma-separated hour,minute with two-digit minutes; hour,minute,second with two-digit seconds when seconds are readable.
6,55
